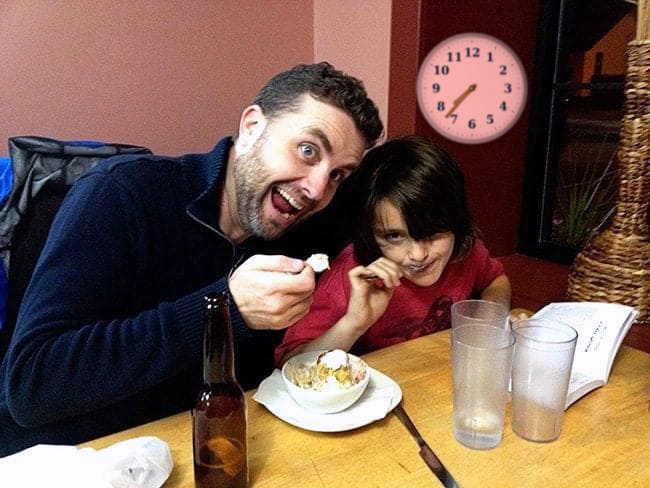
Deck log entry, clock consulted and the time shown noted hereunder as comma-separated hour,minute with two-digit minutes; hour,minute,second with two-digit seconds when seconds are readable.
7,37
